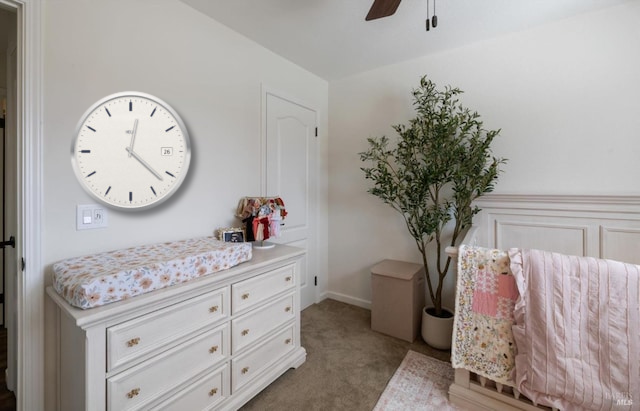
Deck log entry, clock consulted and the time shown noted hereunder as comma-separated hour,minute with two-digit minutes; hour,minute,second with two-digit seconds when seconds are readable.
12,22
